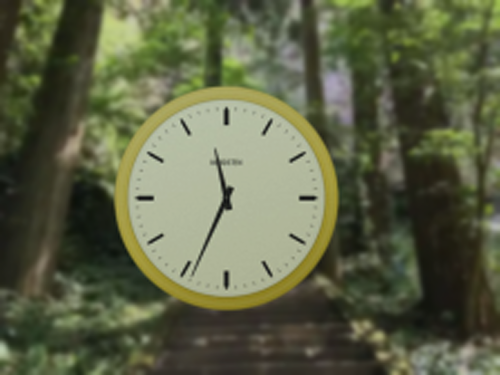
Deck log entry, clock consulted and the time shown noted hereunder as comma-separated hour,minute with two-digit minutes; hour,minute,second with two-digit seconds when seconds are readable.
11,34
